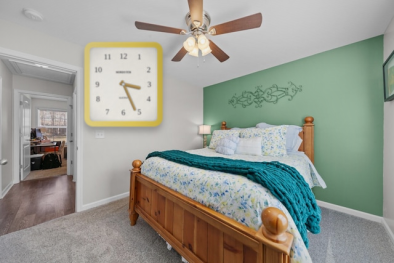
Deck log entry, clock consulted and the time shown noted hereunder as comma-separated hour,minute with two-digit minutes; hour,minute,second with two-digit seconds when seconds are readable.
3,26
